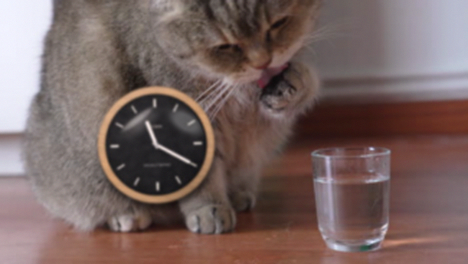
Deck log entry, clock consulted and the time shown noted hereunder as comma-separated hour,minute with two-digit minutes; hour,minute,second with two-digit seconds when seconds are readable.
11,20
